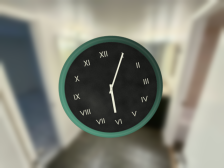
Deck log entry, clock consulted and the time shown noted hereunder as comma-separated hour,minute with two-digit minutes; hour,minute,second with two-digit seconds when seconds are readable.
6,05
